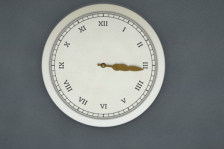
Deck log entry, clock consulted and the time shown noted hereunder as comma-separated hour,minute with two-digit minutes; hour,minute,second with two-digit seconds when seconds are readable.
3,16
